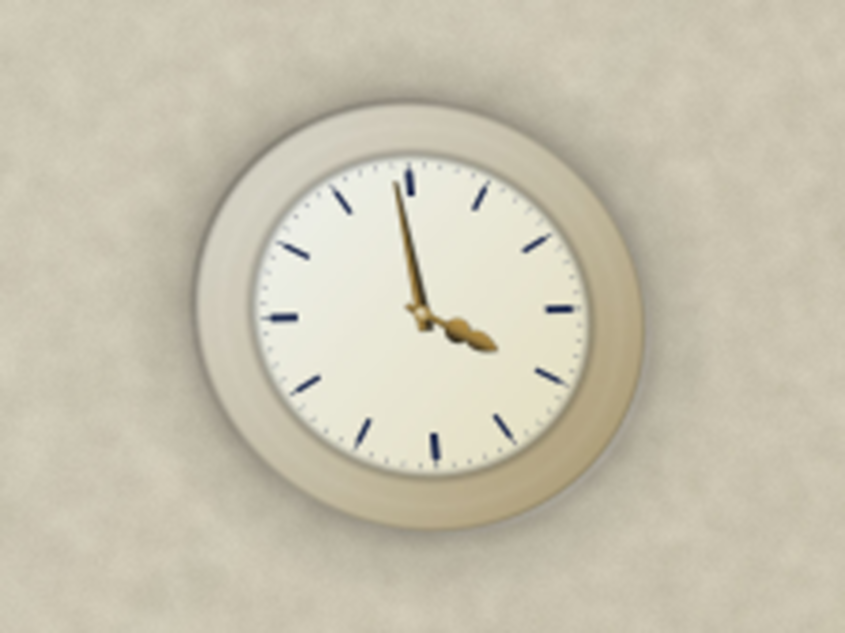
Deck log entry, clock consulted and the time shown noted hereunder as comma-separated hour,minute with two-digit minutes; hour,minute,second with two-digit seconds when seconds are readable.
3,59
